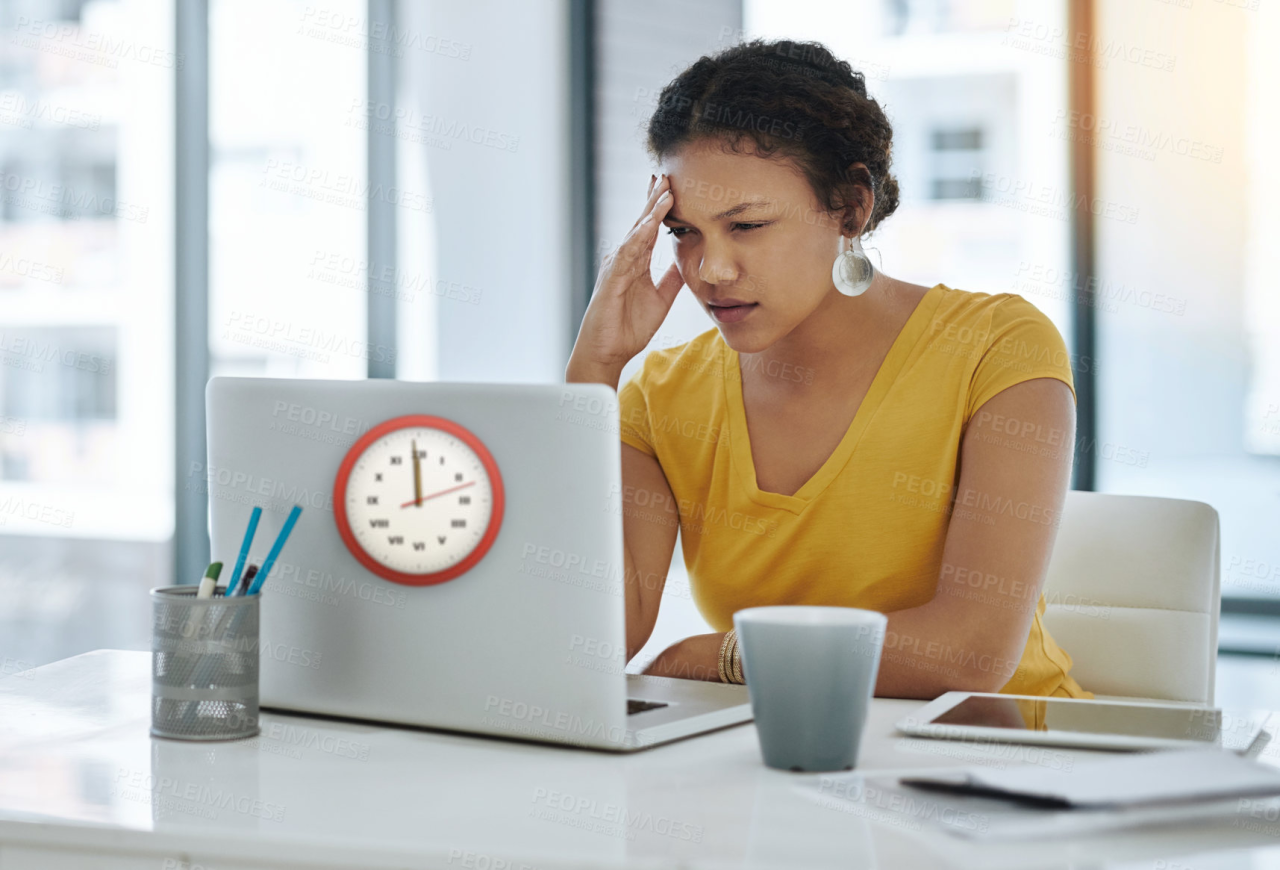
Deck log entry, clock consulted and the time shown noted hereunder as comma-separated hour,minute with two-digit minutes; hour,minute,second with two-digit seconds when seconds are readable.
11,59,12
